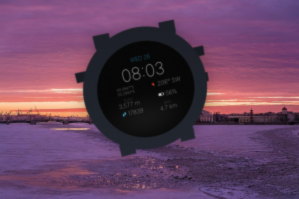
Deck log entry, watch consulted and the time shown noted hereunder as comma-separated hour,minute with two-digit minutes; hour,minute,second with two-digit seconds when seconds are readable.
8,03
